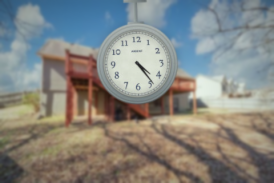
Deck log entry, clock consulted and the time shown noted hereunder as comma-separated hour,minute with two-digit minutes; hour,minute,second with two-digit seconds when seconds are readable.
4,24
